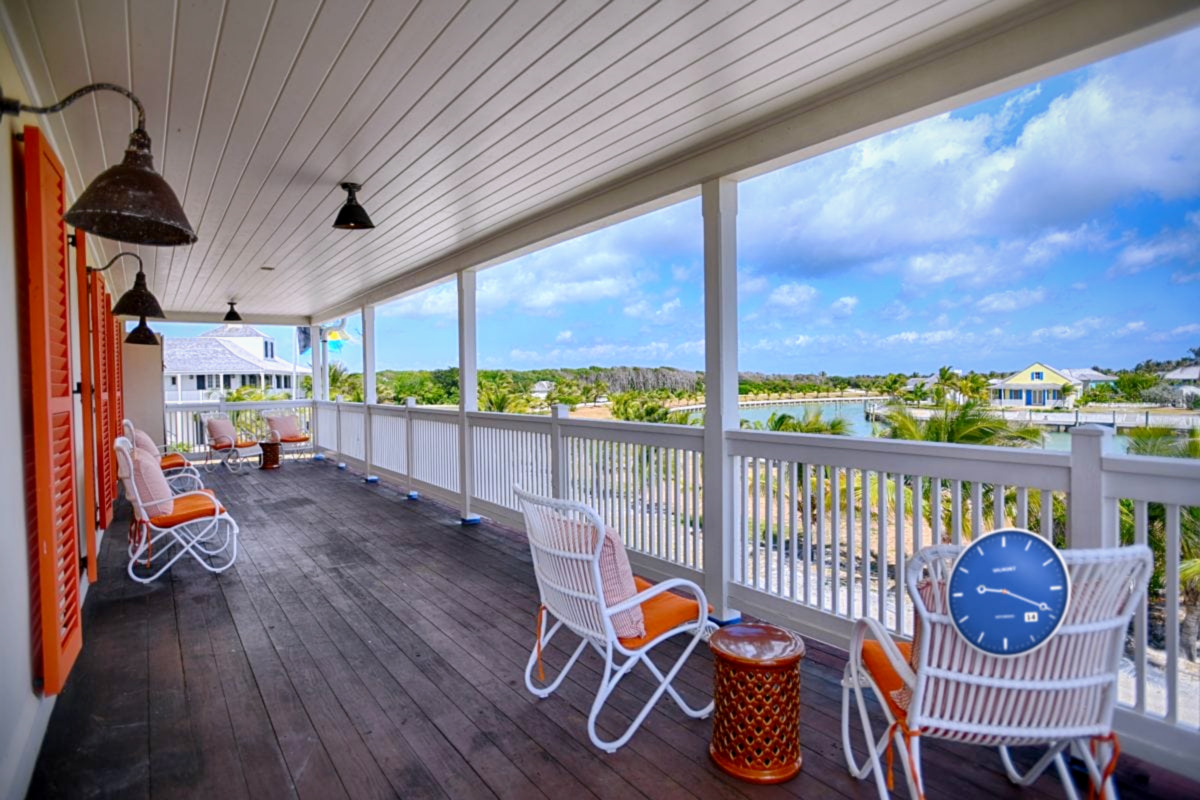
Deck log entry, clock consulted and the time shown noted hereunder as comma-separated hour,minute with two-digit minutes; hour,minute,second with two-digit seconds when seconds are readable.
9,19
